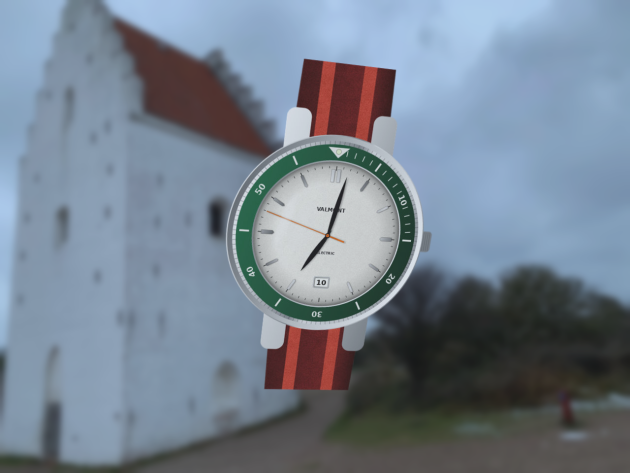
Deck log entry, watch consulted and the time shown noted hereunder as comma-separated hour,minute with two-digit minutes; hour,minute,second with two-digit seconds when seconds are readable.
7,01,48
